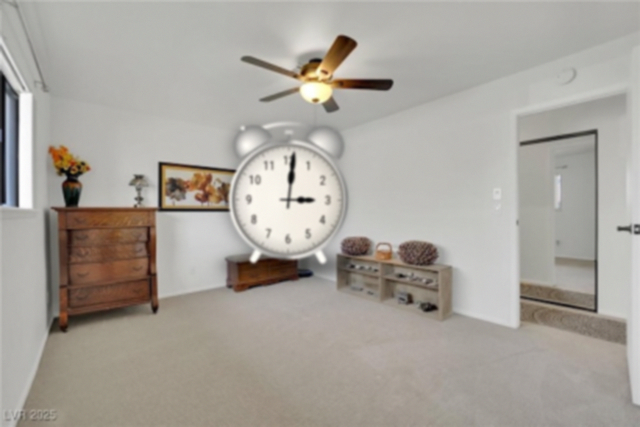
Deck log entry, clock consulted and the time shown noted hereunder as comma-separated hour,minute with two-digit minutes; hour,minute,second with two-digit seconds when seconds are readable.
3,01
